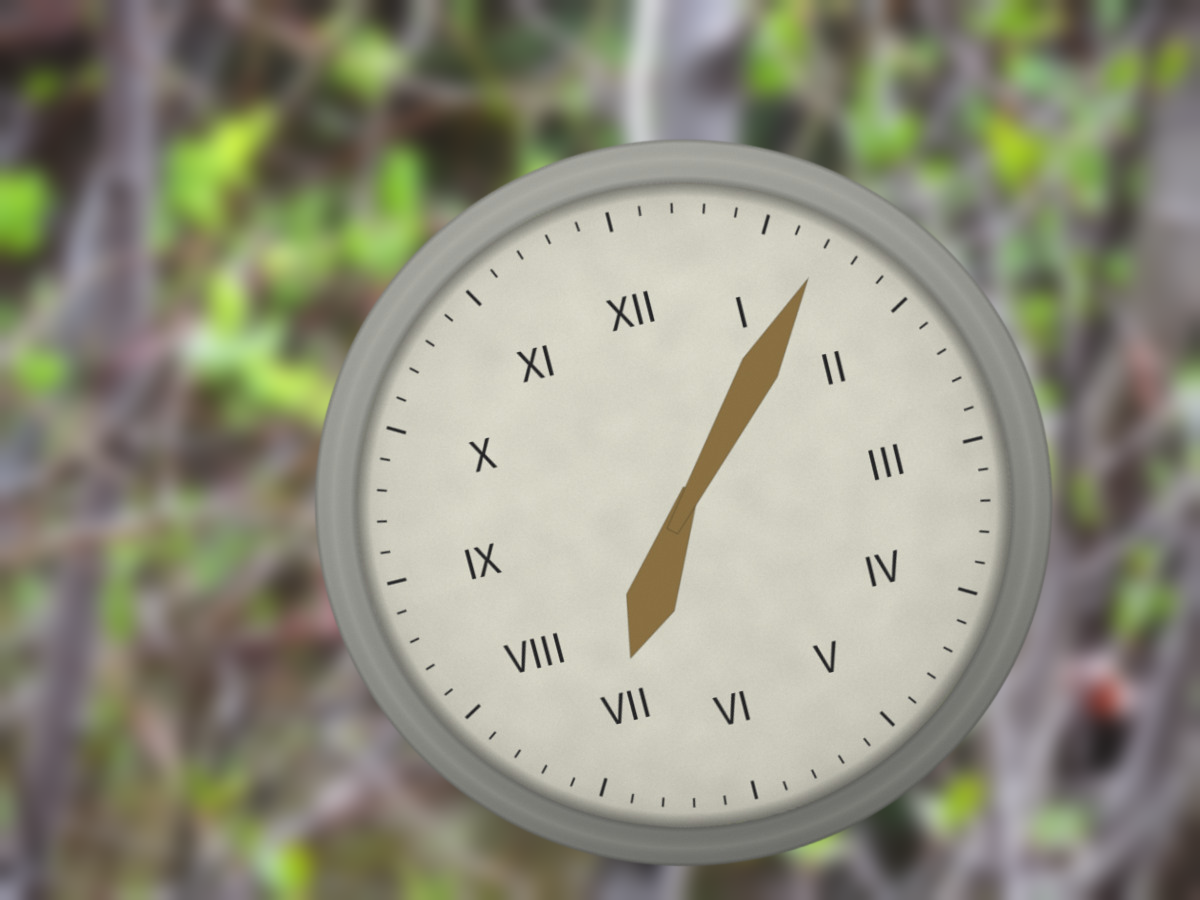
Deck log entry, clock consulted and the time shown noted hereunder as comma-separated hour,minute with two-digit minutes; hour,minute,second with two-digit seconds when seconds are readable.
7,07
